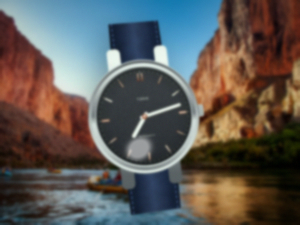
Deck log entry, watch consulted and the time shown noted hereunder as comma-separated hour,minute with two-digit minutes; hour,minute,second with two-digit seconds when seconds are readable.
7,13
